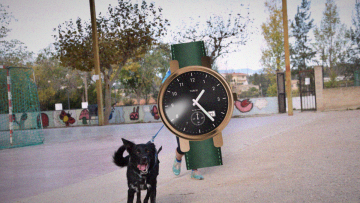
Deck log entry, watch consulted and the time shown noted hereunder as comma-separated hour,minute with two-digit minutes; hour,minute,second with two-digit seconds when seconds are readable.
1,24
